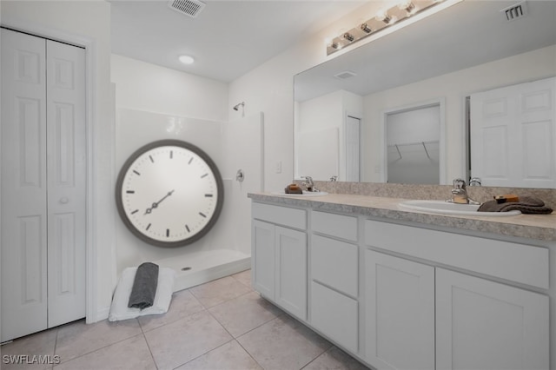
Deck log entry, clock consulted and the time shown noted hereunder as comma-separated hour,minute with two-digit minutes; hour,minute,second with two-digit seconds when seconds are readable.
7,38
